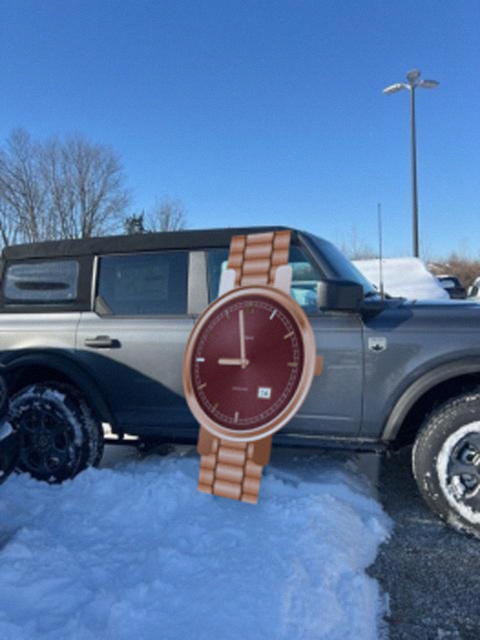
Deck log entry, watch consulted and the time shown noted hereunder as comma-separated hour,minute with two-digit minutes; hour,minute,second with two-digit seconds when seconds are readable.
8,58
